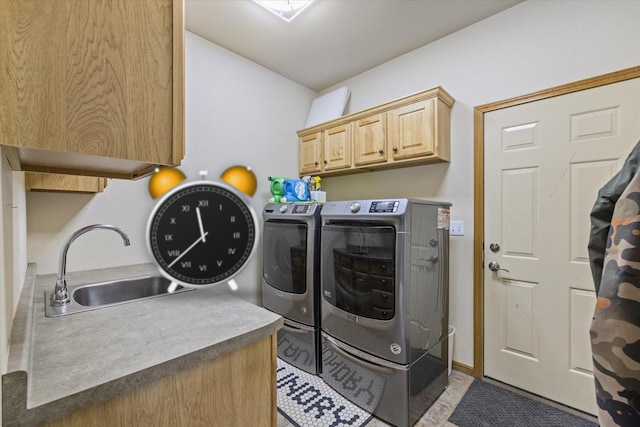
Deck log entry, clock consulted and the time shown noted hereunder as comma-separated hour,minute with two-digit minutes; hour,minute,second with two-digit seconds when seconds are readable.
11,38
